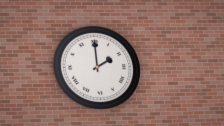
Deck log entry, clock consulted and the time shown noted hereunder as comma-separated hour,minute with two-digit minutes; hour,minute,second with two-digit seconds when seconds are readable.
2,00
